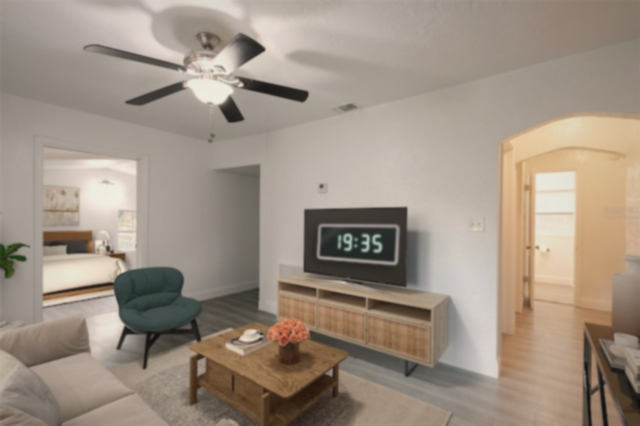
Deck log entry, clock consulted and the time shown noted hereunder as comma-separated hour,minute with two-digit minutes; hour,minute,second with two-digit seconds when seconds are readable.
19,35
